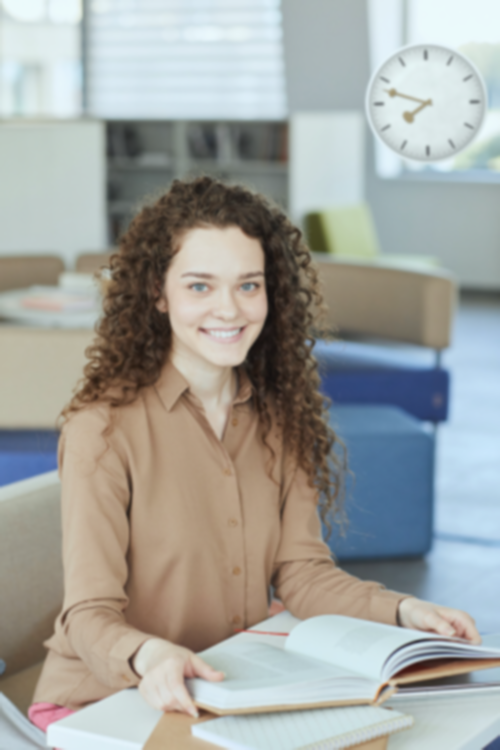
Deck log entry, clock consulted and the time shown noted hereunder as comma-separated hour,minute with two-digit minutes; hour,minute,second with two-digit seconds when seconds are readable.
7,48
